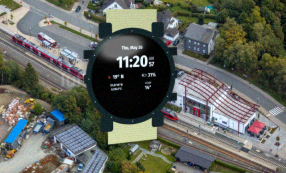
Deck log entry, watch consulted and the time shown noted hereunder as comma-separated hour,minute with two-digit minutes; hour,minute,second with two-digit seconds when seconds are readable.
11,20
